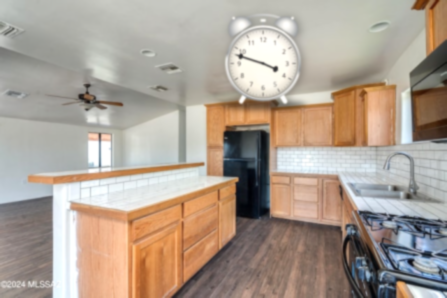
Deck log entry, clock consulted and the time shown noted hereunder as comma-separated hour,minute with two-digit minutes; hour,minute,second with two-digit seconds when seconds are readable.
3,48
